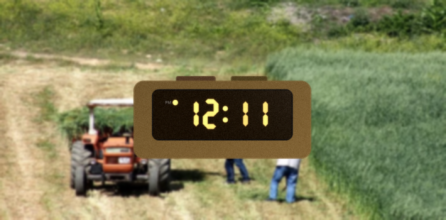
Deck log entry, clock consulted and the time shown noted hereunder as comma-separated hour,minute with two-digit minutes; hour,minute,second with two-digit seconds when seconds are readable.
12,11
